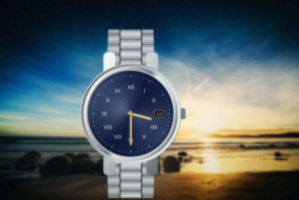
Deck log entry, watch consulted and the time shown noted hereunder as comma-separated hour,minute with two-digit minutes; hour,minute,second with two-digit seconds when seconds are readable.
3,30
